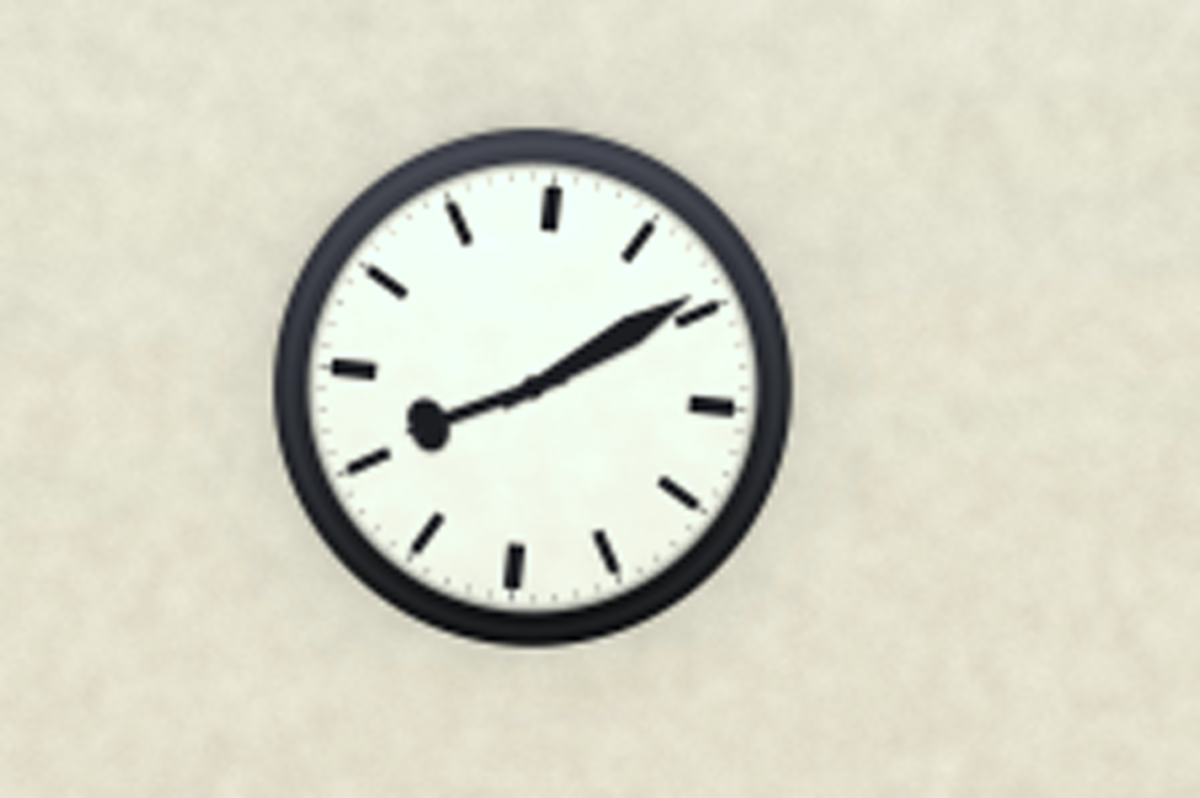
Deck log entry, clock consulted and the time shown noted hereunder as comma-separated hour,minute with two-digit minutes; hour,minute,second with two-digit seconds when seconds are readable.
8,09
